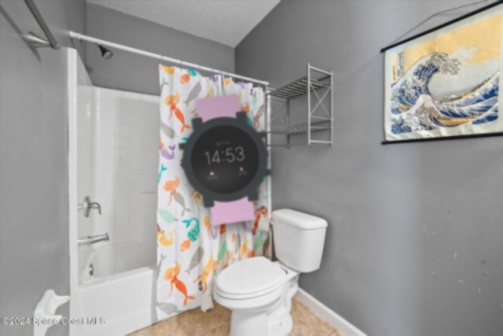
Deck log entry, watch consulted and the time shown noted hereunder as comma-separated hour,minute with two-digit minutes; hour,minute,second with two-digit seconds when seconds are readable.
14,53
